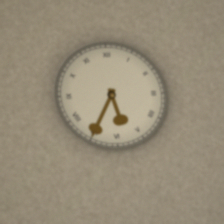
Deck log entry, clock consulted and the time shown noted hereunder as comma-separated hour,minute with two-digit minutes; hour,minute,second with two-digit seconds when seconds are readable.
5,35
